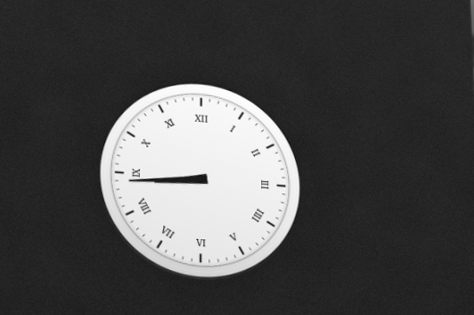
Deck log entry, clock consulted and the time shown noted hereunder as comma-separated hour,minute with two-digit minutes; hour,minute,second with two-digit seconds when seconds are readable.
8,44
